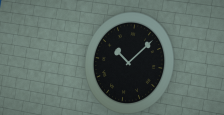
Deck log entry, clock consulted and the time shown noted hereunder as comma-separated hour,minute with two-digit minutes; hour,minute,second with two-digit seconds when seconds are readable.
10,07
